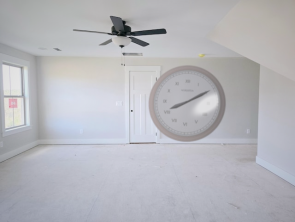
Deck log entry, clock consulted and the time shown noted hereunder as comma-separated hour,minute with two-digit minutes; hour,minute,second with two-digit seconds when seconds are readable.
8,10
